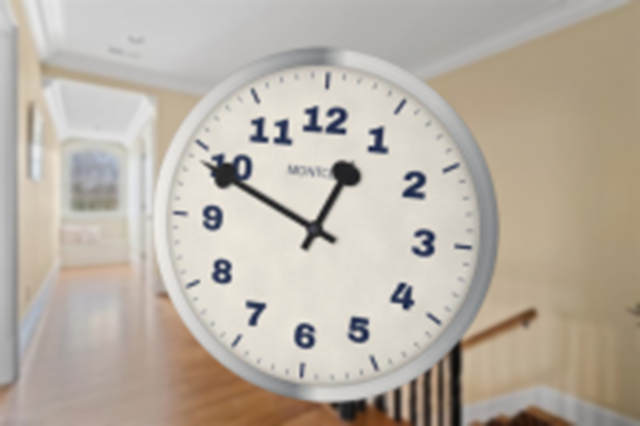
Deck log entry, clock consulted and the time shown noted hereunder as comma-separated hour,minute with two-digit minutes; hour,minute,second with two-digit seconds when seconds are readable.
12,49
